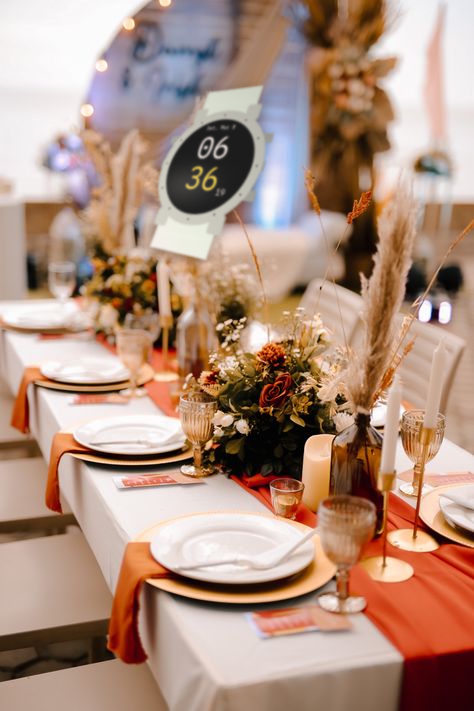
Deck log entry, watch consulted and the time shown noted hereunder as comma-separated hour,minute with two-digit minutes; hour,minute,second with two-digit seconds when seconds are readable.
6,36
